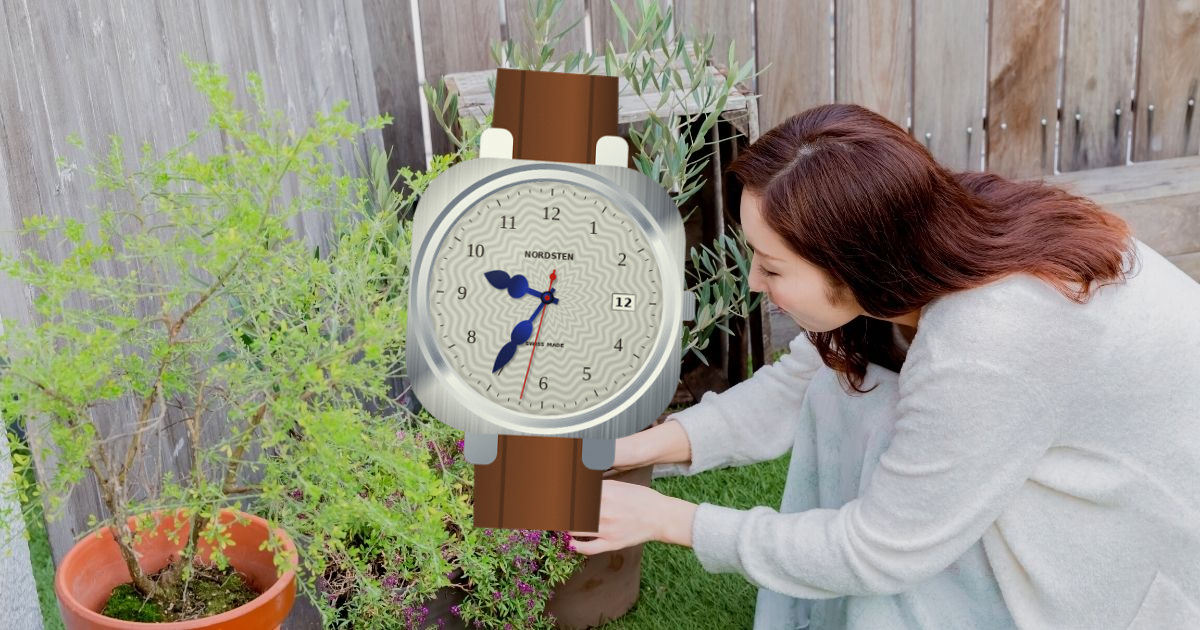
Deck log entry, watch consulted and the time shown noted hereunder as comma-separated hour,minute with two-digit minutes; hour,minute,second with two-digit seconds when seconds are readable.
9,35,32
